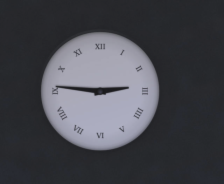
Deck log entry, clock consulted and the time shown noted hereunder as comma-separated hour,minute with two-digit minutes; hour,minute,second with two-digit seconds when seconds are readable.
2,46
